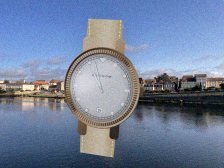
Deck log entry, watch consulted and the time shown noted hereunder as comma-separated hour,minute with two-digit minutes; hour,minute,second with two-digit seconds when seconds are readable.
10,57
